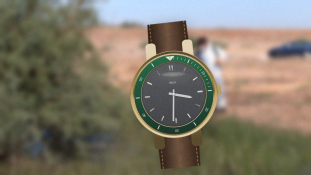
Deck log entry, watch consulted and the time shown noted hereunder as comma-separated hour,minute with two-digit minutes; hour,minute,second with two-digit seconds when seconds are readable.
3,31
